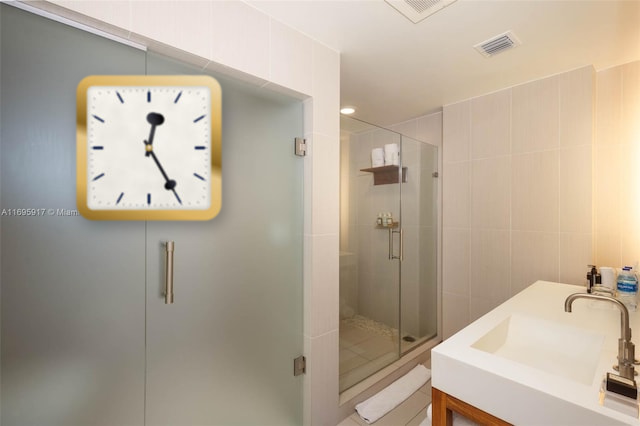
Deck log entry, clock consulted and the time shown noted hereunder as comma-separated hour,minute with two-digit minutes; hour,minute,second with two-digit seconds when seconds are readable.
12,25
